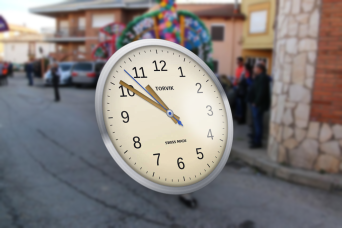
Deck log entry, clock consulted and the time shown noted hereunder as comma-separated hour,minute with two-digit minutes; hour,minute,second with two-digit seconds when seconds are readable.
10,50,53
